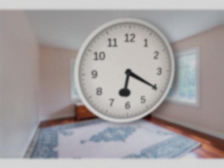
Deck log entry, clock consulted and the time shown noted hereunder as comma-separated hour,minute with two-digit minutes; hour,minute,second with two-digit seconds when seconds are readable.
6,20
